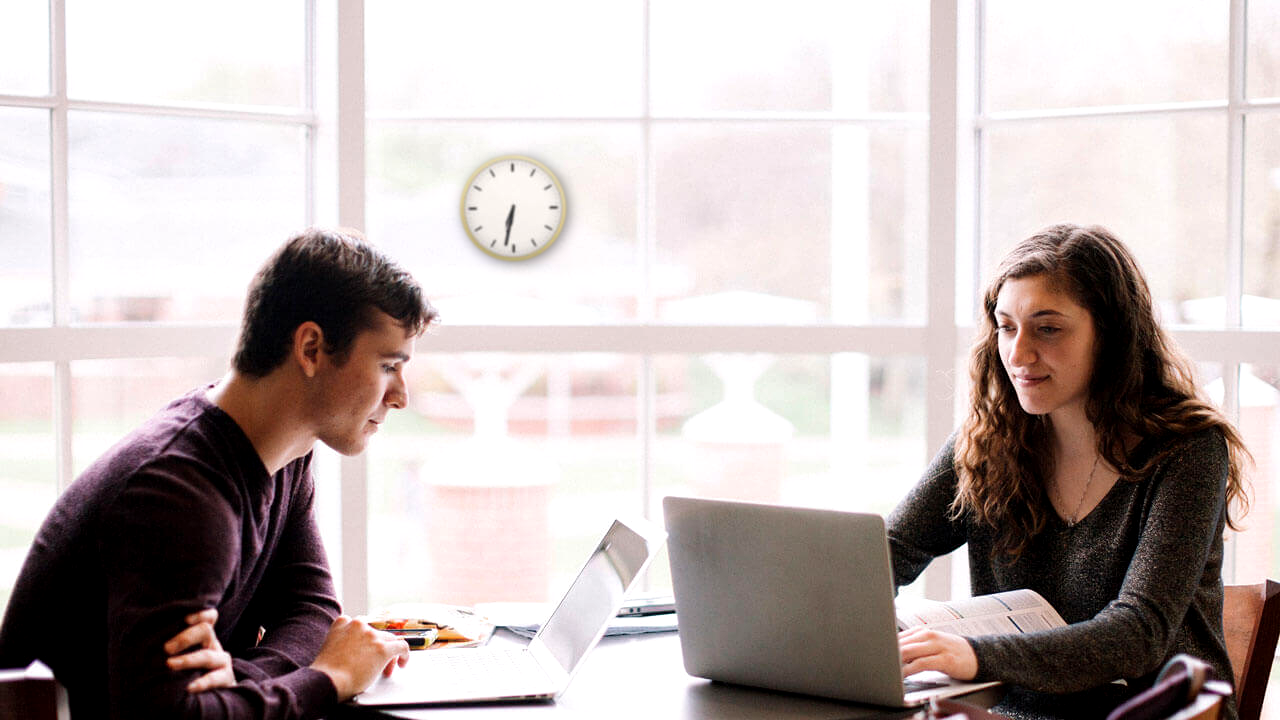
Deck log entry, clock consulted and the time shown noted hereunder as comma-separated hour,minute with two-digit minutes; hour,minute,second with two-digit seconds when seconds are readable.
6,32
